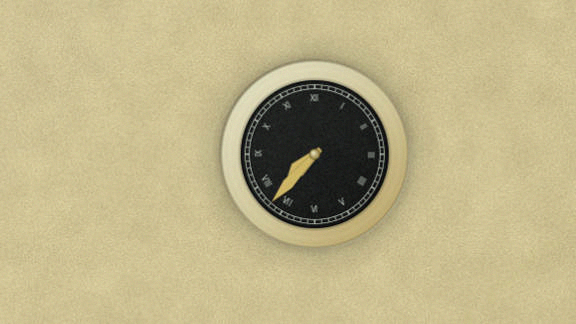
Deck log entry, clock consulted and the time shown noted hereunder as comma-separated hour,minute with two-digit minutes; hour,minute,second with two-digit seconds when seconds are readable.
7,37
